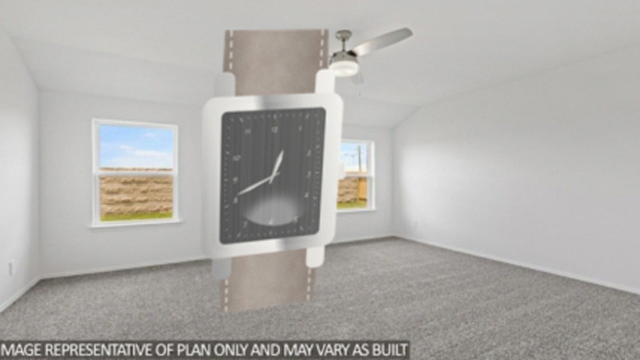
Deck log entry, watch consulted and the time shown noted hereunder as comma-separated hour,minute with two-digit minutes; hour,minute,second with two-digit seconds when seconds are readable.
12,41
